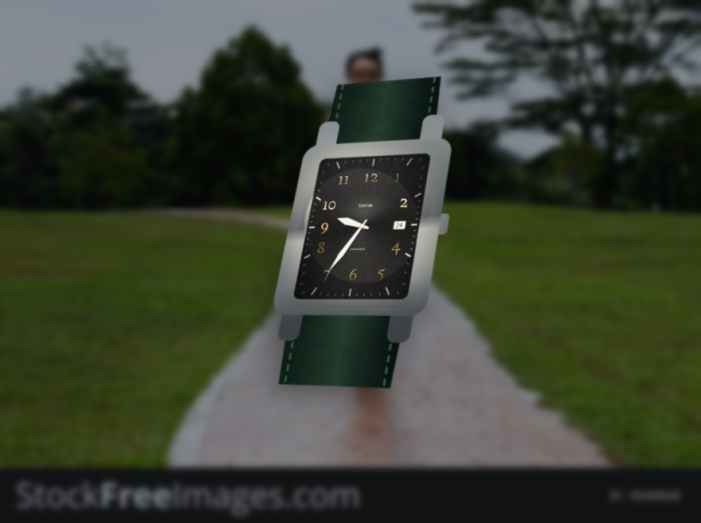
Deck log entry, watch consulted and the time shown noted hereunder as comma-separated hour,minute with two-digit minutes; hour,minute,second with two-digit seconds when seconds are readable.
9,35
